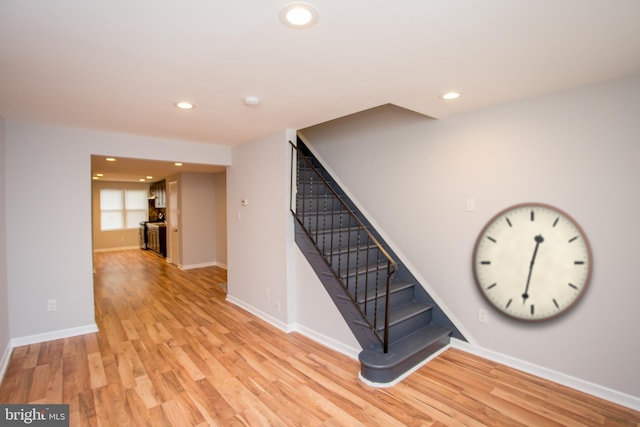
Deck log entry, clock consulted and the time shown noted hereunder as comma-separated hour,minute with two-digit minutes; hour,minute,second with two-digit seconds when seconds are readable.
12,32
